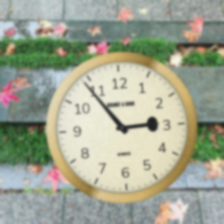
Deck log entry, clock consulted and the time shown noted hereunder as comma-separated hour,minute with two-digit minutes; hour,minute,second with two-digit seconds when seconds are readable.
2,54
